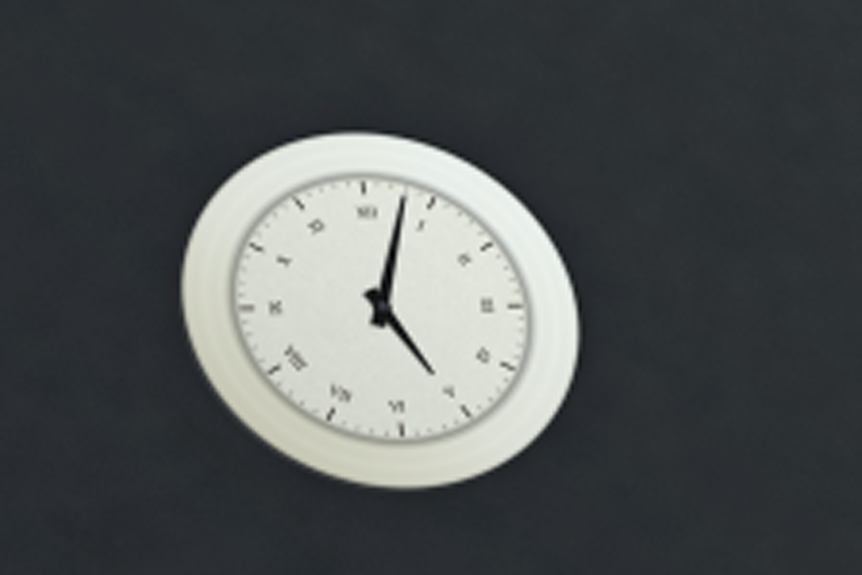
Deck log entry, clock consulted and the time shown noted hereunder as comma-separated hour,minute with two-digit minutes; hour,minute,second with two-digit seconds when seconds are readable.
5,03
